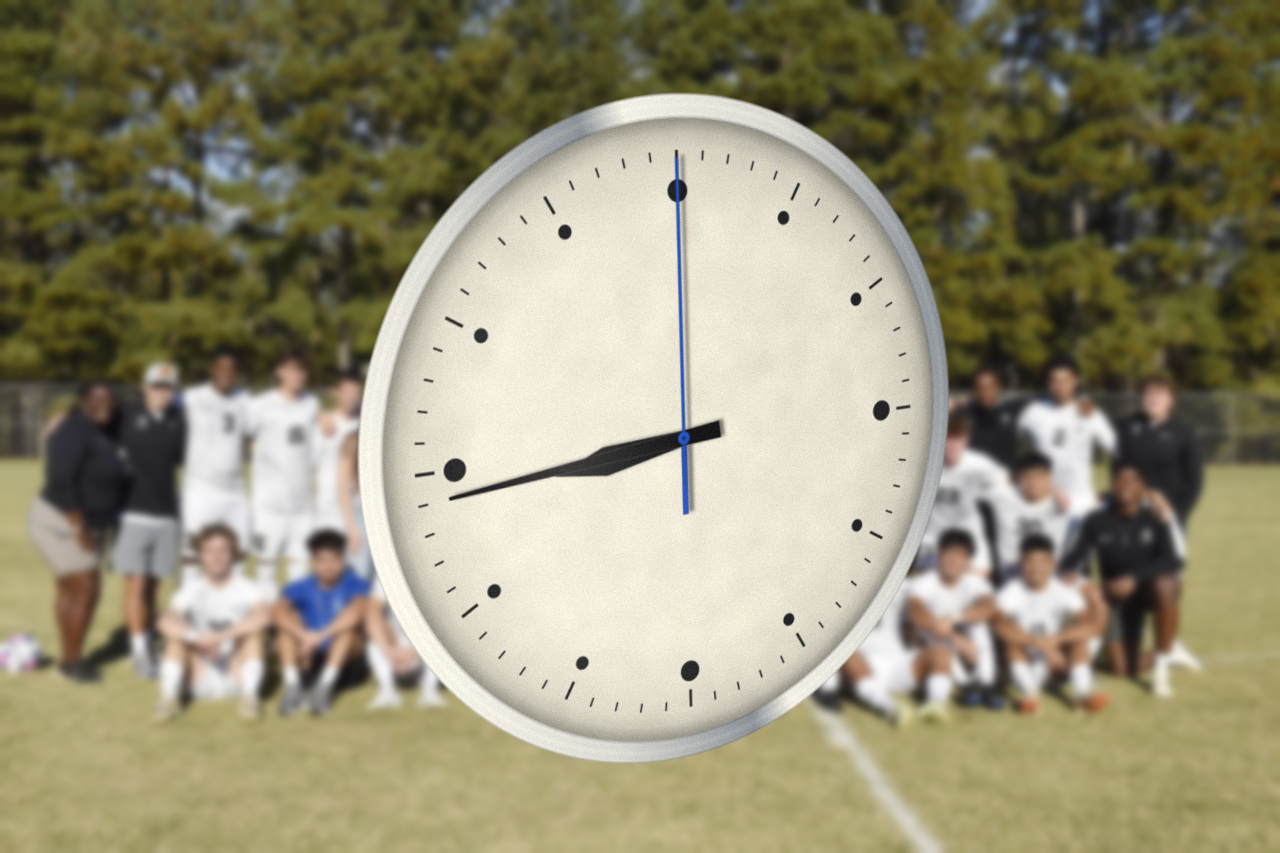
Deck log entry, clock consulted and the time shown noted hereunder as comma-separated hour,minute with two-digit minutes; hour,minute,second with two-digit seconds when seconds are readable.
8,44,00
